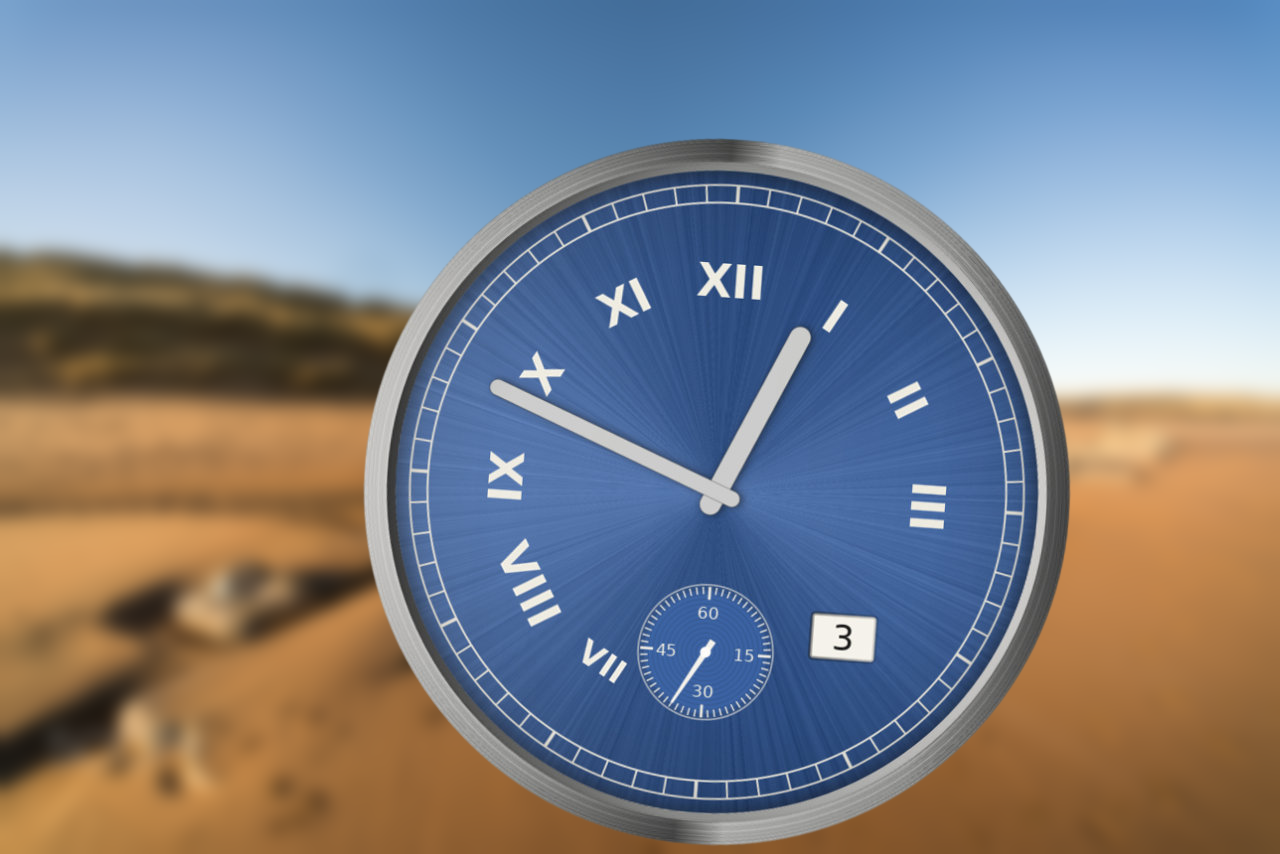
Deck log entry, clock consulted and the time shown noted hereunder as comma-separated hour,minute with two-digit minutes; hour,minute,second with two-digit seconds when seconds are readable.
12,48,35
